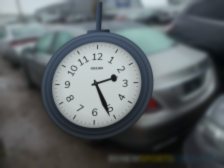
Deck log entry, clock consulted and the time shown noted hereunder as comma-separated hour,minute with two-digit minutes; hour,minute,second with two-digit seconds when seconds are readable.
2,26
